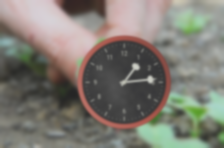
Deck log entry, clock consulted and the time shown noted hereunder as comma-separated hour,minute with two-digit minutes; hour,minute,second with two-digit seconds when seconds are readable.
1,14
